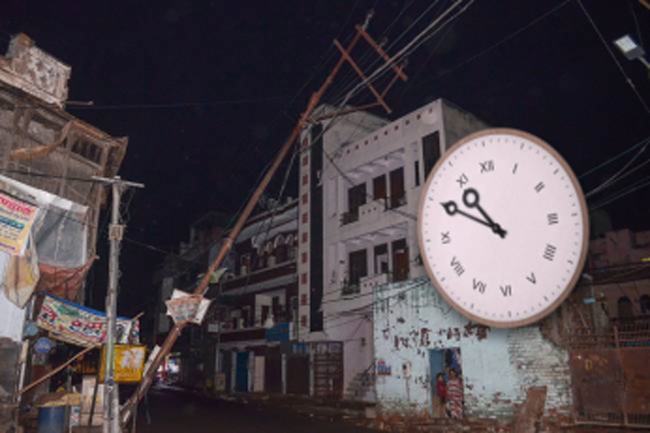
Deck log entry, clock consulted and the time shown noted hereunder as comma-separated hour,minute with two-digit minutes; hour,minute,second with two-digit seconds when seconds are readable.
10,50
